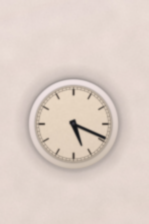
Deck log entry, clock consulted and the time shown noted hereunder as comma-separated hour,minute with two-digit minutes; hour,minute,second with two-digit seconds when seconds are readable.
5,19
